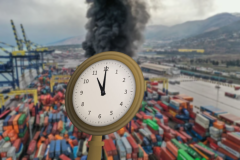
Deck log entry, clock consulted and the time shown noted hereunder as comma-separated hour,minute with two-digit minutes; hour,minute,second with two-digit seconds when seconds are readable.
11,00
